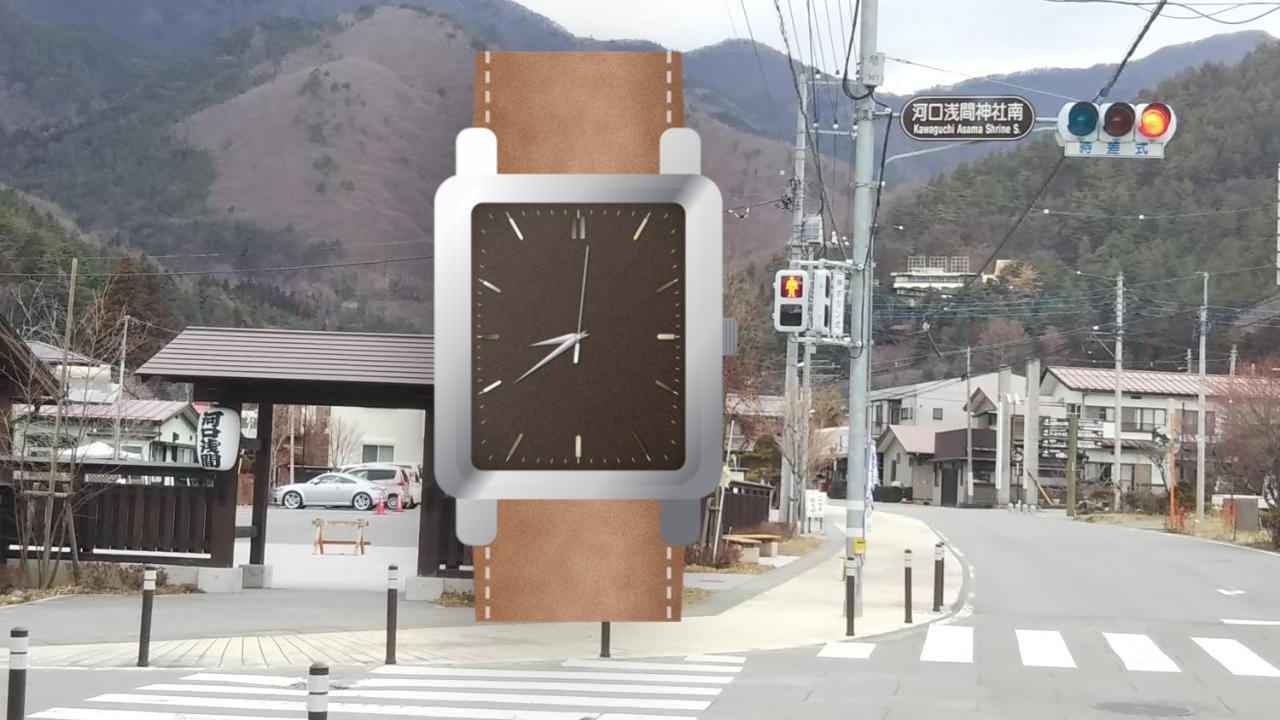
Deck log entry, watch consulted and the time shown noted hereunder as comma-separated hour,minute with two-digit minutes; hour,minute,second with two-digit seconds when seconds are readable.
8,39,01
